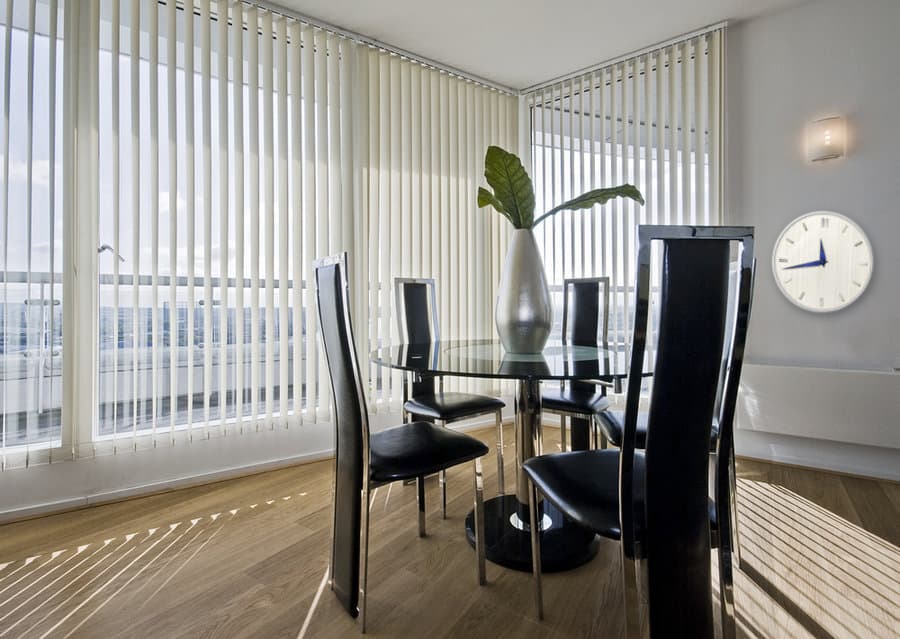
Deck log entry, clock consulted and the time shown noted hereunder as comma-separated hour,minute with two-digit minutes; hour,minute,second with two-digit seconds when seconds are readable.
11,43
